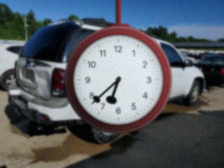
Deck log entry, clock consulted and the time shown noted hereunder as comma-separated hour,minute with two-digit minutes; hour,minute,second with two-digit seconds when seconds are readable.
6,38
